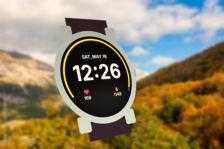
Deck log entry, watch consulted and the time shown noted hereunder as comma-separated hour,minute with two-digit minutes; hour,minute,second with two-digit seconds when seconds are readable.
12,26
